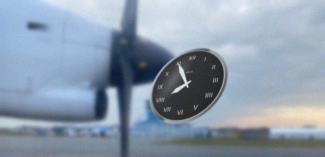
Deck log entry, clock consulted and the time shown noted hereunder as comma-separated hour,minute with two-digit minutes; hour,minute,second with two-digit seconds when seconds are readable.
7,55
